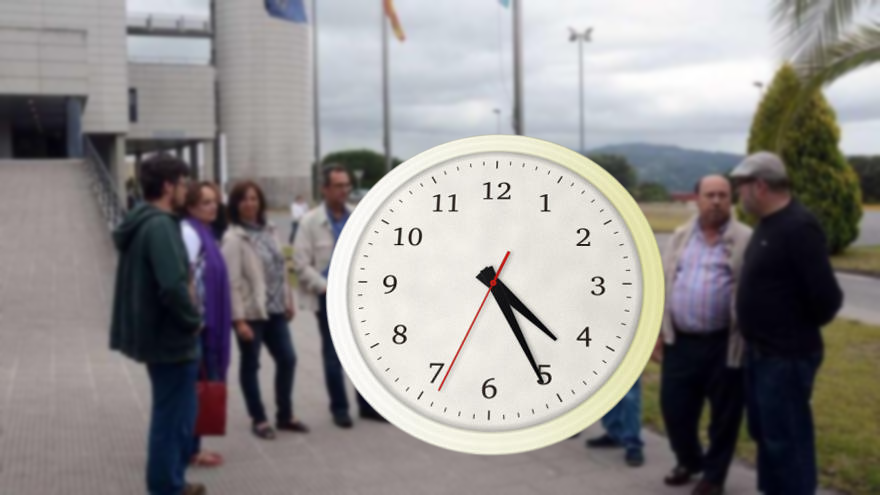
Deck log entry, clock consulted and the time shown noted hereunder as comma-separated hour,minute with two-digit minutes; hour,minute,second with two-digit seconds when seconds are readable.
4,25,34
